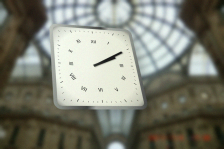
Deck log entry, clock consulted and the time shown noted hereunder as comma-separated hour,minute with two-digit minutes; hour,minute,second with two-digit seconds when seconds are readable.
2,10
